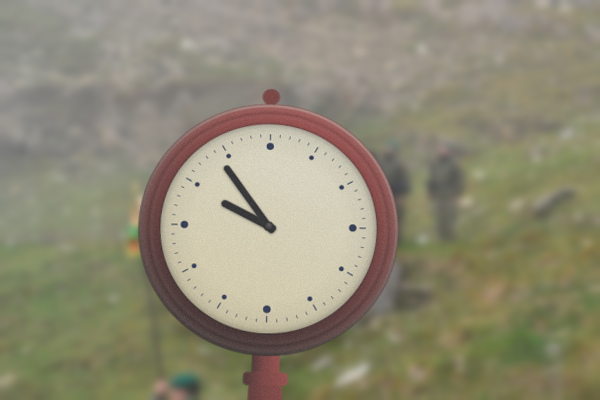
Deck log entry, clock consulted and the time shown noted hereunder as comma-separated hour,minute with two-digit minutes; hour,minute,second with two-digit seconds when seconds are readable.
9,54
